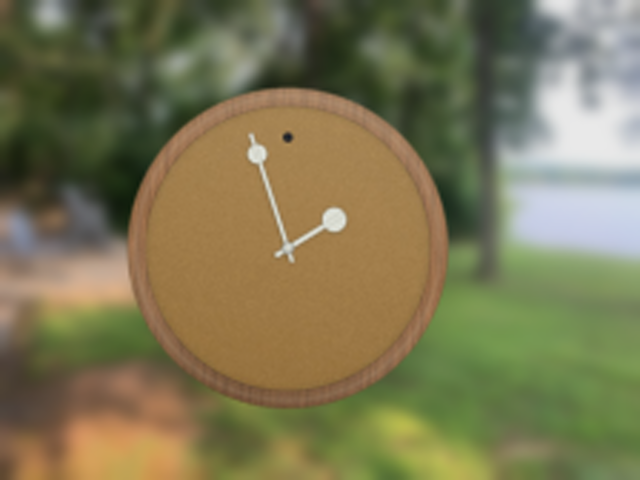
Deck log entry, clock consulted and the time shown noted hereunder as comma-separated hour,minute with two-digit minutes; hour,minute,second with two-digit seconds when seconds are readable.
1,57
